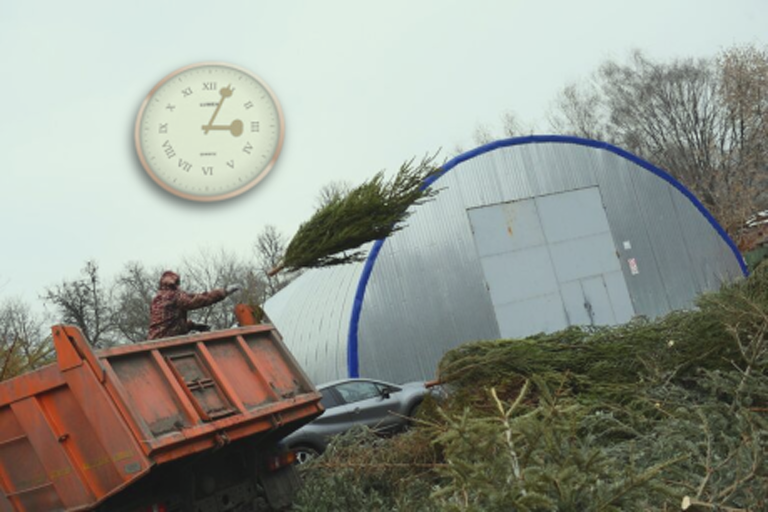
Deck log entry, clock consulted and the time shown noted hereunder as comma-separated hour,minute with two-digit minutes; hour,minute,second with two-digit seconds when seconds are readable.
3,04
